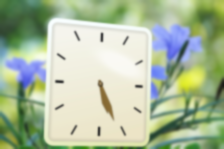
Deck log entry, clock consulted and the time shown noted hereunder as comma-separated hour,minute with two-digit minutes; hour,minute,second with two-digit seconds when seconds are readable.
5,26
